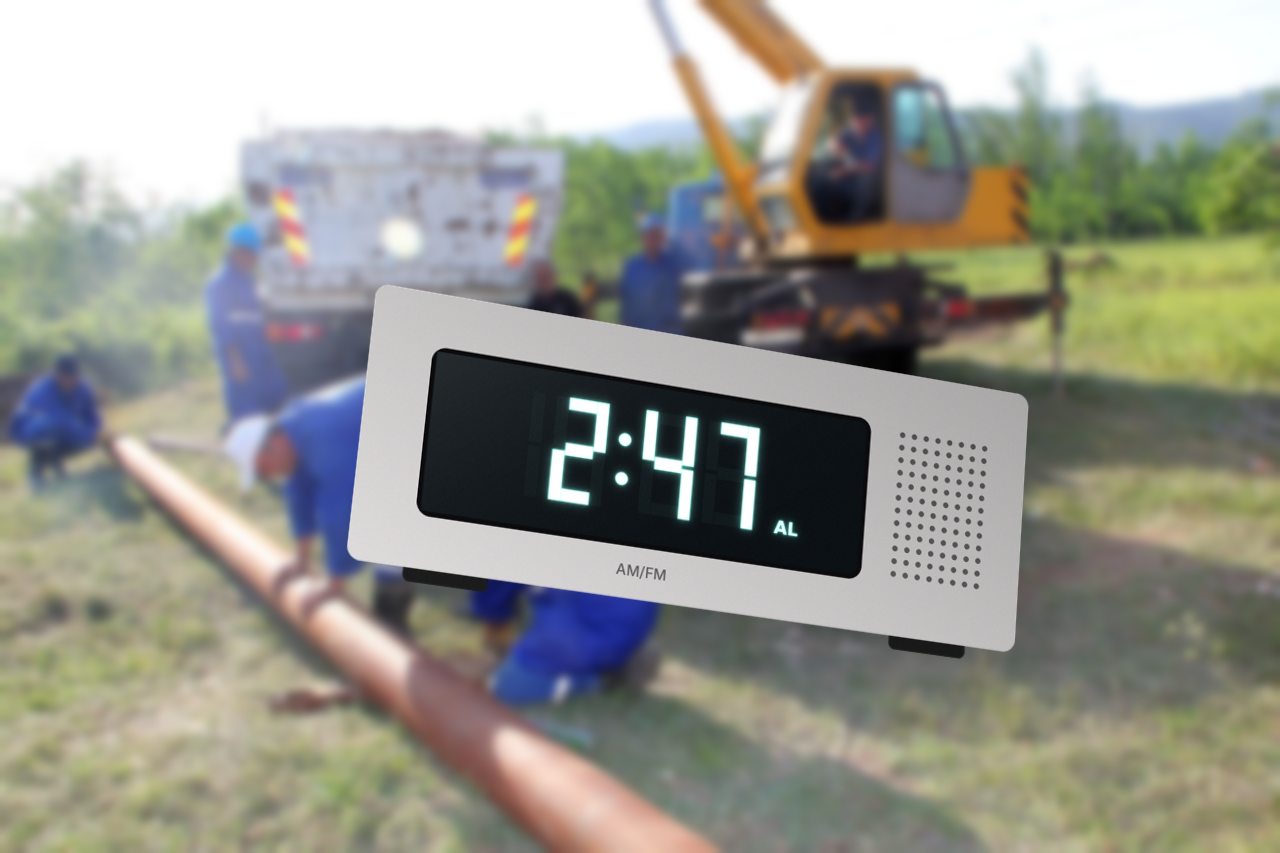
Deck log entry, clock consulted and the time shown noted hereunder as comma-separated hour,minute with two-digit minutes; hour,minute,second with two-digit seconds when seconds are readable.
2,47
